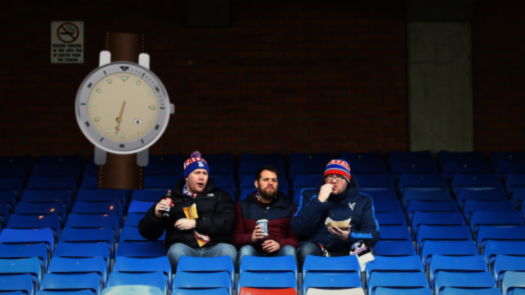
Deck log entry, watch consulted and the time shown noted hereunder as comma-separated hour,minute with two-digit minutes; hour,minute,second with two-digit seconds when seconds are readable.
6,32
